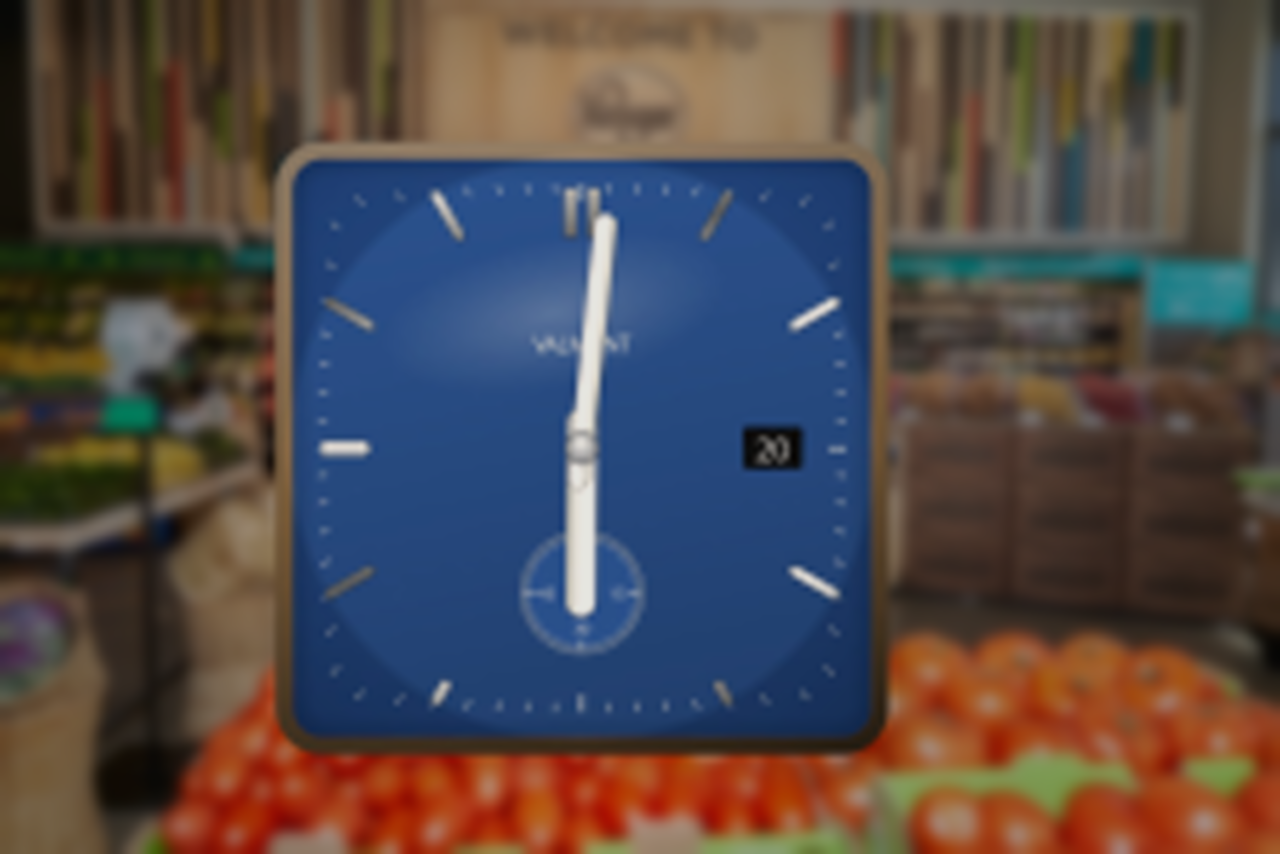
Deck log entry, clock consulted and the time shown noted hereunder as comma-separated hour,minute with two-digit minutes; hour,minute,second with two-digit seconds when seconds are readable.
6,01
